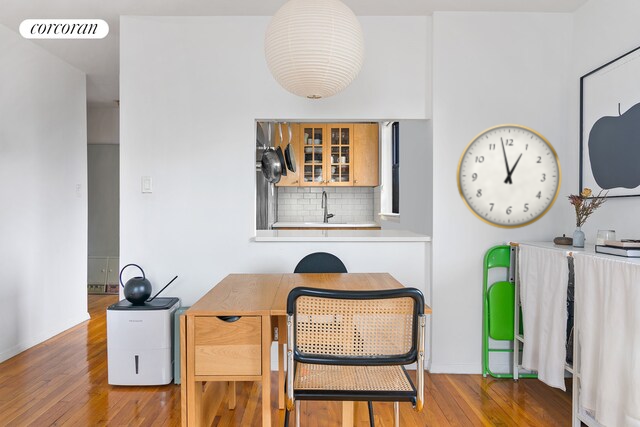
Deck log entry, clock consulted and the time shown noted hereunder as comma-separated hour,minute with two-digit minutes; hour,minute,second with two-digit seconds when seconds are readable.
12,58
